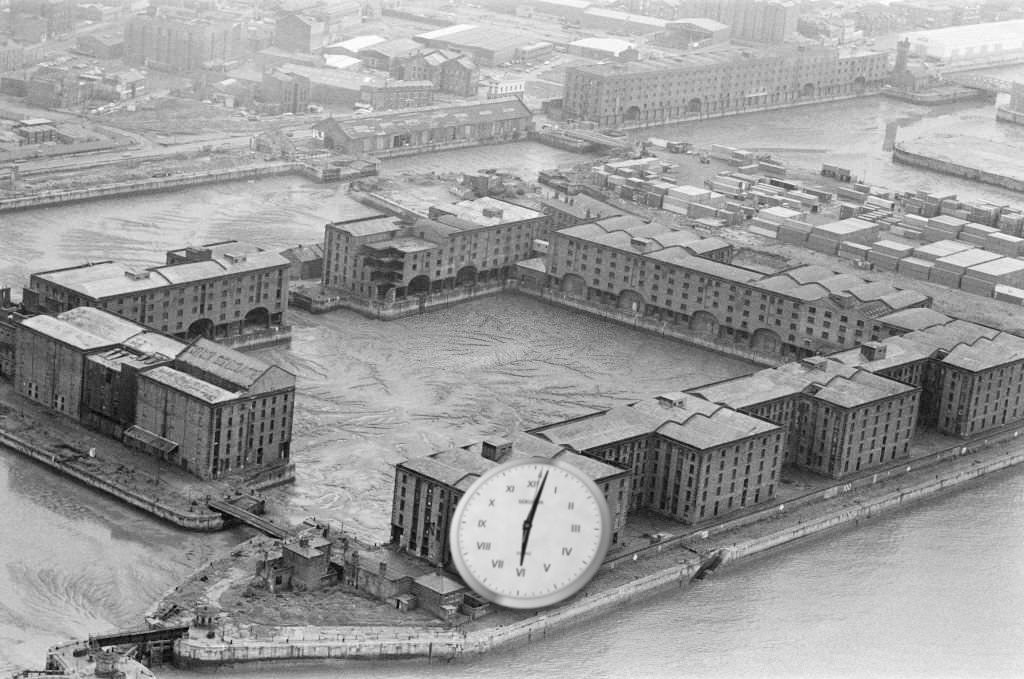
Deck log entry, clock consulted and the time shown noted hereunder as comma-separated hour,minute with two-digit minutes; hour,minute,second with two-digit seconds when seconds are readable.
6,02,01
